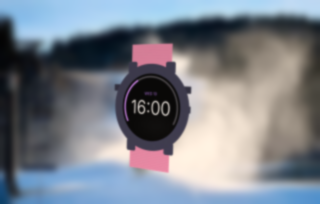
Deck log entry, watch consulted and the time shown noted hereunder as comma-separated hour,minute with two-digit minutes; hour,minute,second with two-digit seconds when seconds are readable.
16,00
